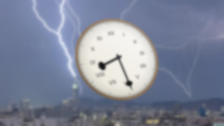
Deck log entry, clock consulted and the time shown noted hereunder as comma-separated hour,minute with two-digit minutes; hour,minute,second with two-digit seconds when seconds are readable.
8,29
